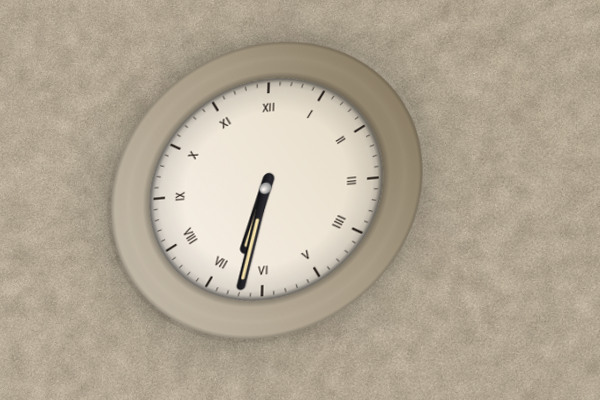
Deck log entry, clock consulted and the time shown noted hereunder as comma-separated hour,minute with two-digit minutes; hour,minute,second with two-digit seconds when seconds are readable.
6,32
